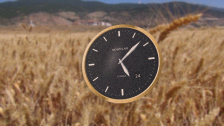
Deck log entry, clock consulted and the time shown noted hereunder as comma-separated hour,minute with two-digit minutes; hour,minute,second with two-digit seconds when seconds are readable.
5,08
